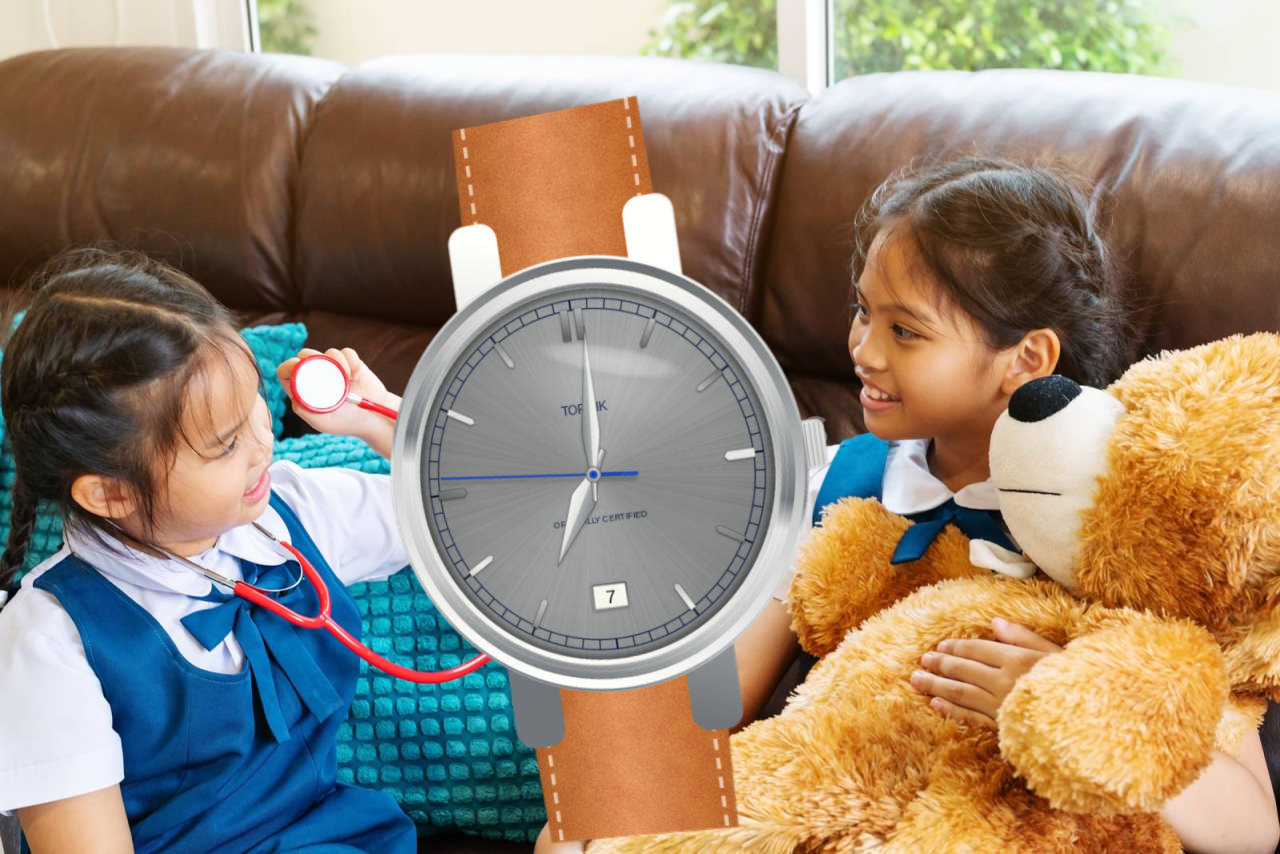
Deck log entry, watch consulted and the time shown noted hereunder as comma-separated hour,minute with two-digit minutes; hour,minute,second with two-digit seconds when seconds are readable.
7,00,46
